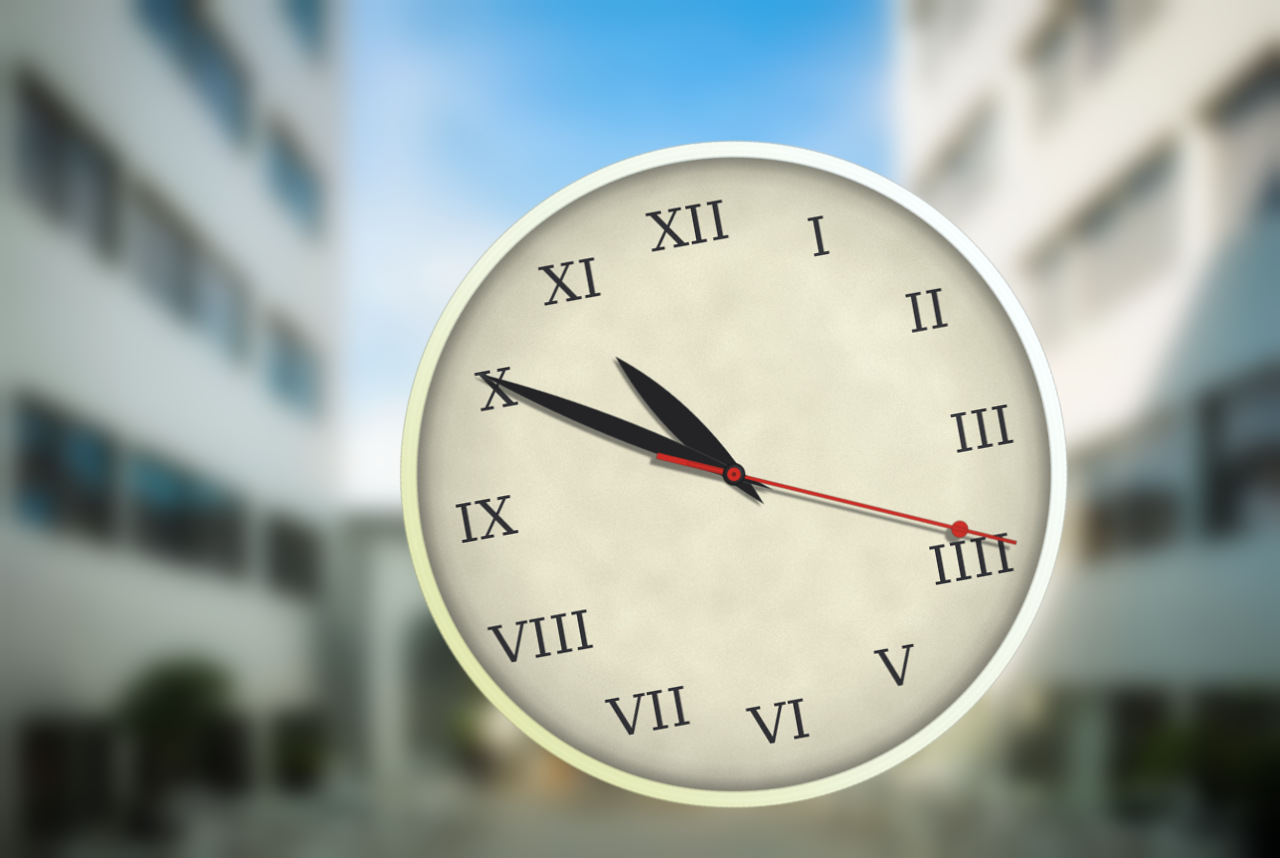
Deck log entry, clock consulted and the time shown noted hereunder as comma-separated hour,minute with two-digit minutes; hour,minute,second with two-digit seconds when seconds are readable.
10,50,19
